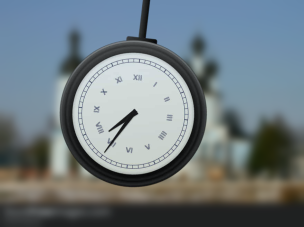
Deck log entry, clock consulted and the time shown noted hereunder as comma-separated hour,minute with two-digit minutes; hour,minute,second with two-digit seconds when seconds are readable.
7,35
